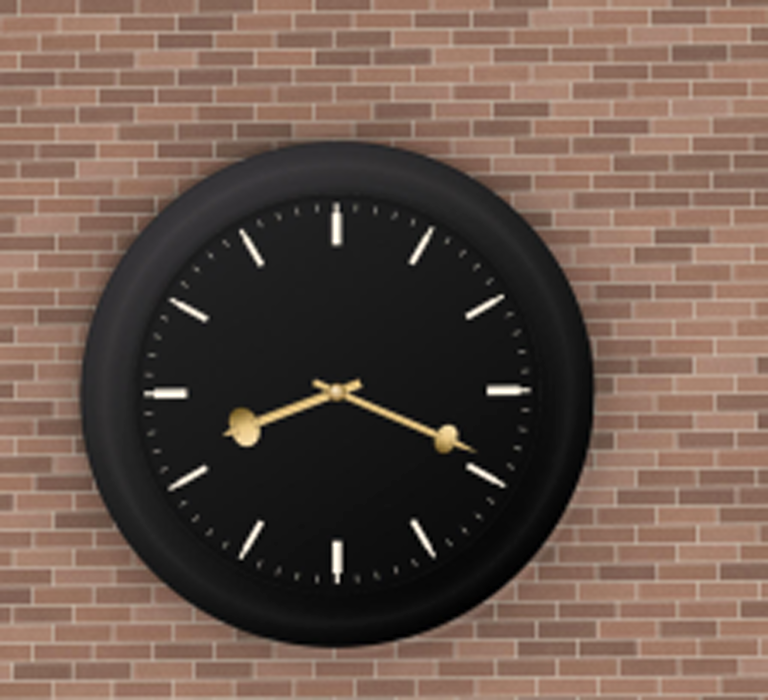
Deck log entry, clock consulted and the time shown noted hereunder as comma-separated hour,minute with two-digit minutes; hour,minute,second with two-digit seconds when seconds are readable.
8,19
